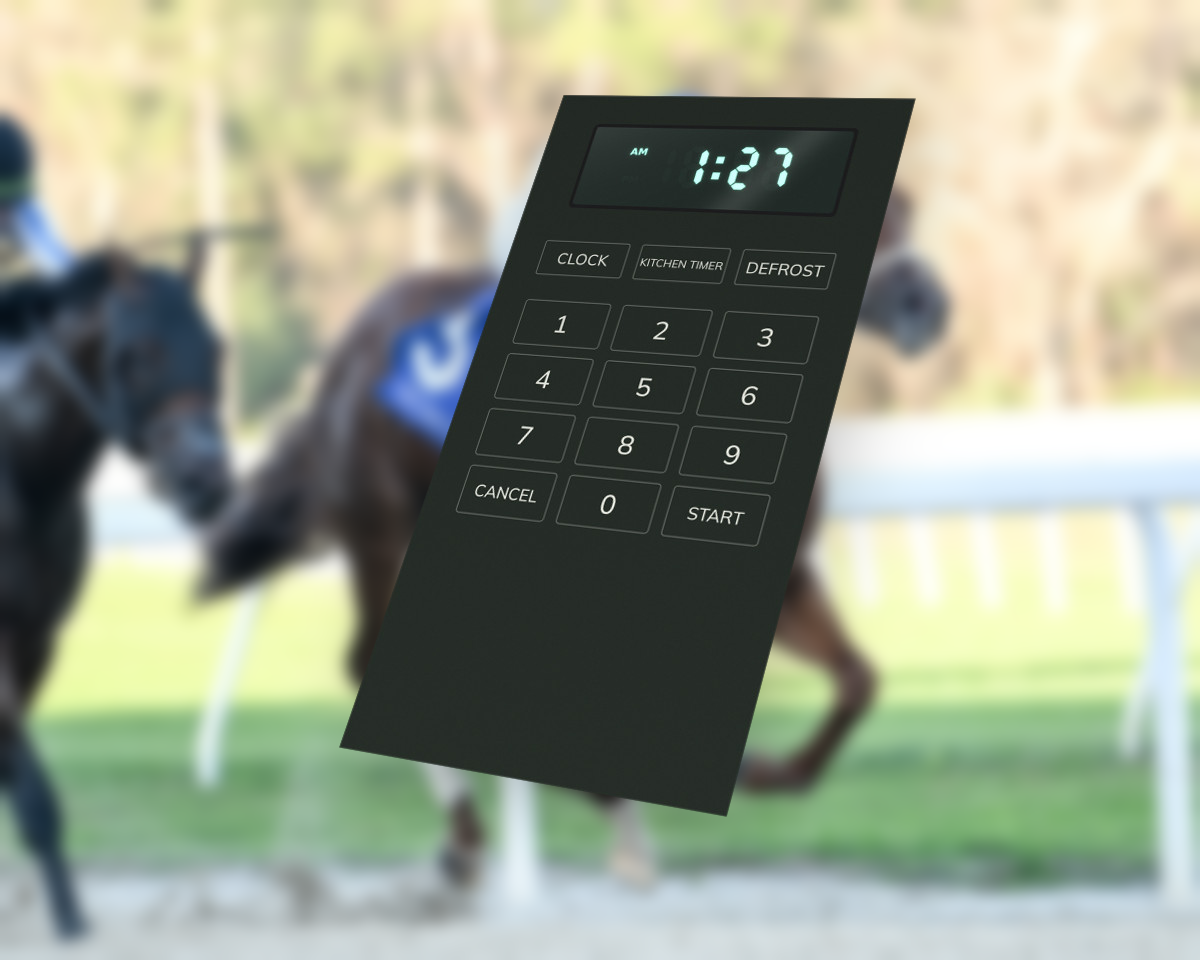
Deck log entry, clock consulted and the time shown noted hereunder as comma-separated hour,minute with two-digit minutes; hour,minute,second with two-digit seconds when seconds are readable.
1,27
